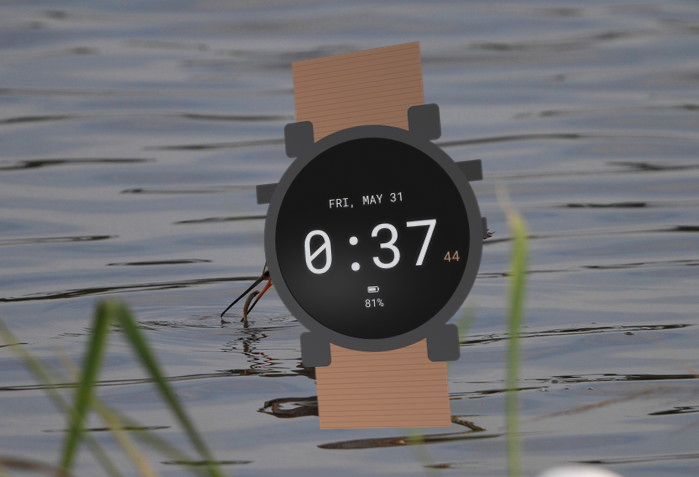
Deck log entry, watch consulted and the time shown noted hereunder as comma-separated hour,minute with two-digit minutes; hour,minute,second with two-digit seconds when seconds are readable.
0,37,44
